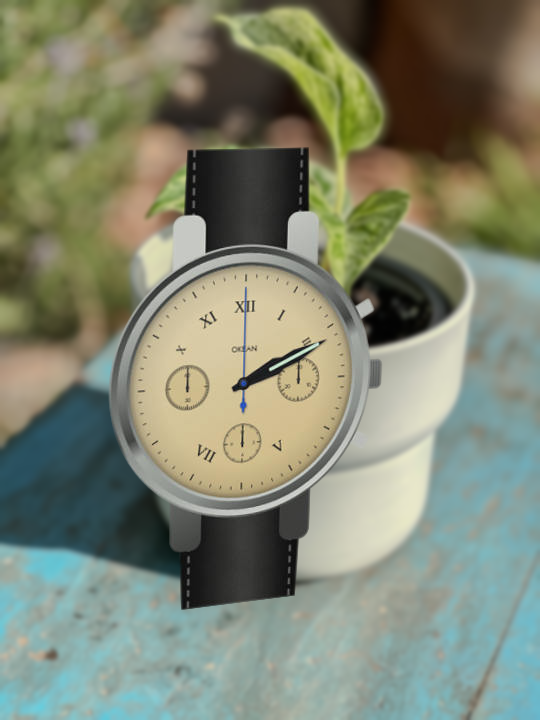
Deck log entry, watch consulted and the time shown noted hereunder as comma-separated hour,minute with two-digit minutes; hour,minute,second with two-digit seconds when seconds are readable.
2,11
